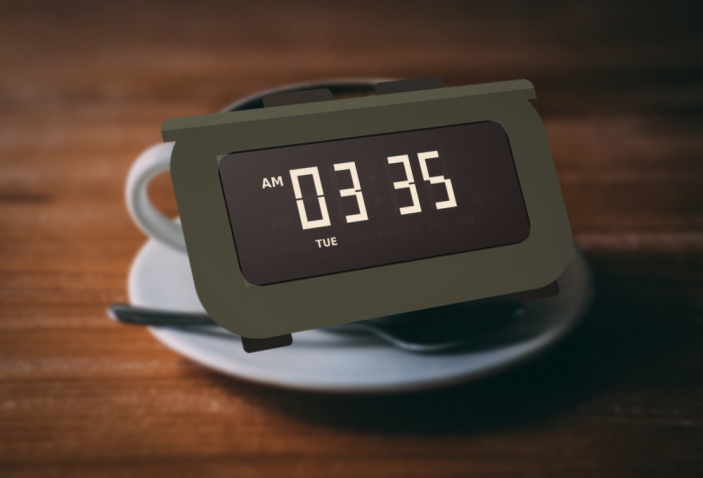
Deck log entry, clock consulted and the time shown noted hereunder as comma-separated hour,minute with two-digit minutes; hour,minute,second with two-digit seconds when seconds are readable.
3,35
